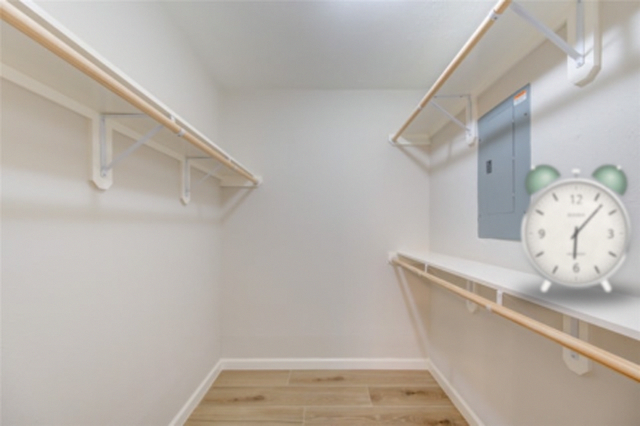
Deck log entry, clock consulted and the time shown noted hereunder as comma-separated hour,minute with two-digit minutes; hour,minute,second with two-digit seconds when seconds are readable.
6,07
